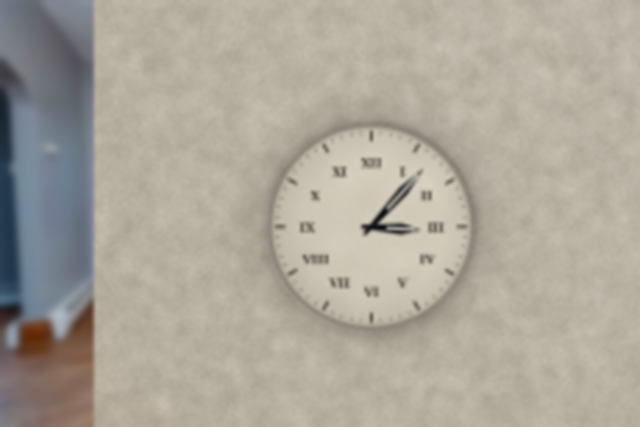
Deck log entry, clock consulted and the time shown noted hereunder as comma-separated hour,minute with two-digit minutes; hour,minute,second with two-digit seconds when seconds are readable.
3,07
